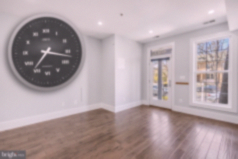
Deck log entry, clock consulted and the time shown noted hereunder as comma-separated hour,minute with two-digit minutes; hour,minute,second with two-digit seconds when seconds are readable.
7,17
